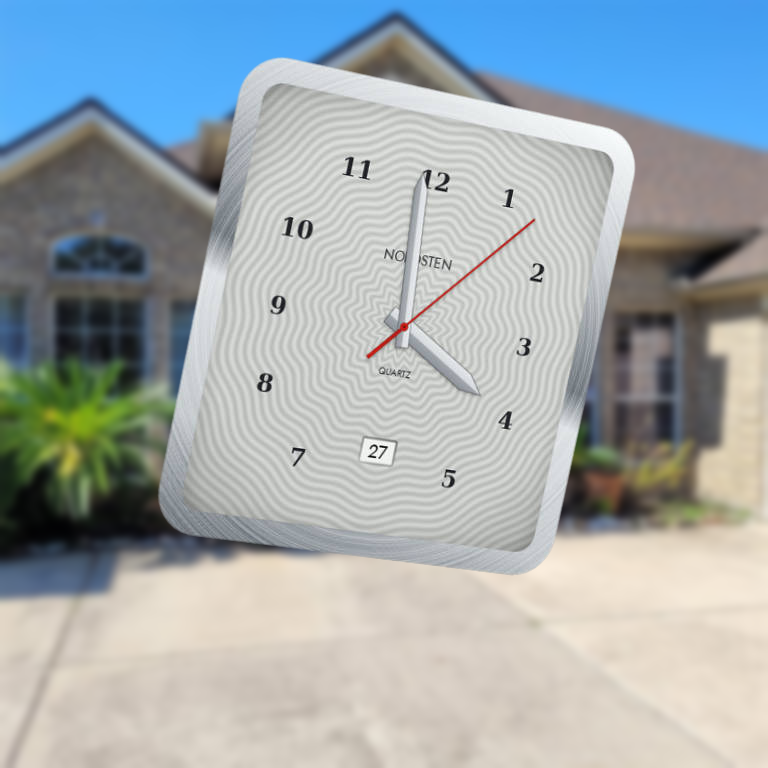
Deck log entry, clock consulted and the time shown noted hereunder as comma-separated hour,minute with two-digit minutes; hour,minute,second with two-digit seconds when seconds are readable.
3,59,07
